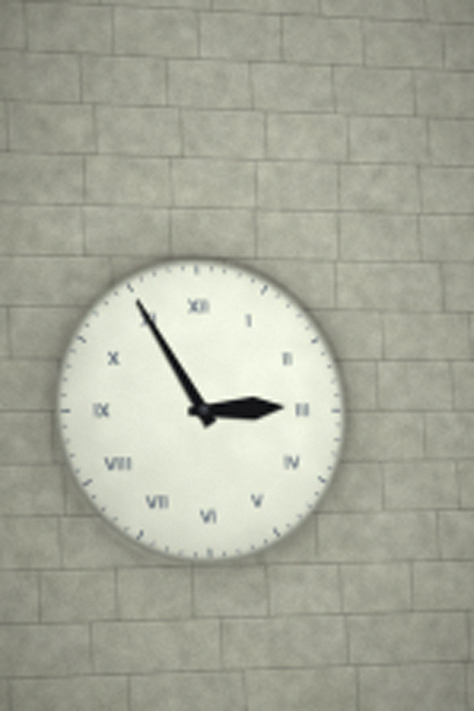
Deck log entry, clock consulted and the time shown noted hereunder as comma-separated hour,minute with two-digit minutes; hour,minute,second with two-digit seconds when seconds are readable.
2,55
